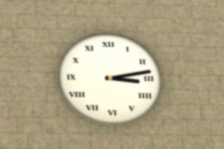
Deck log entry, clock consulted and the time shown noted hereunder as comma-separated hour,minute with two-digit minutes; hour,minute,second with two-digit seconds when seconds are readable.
3,13
